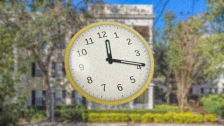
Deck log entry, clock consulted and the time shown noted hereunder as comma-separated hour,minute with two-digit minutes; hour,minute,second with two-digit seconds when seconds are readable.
12,19
